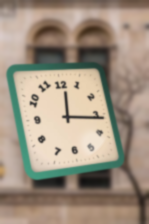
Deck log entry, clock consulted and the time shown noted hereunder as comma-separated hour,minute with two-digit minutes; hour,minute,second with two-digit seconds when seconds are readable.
12,16
